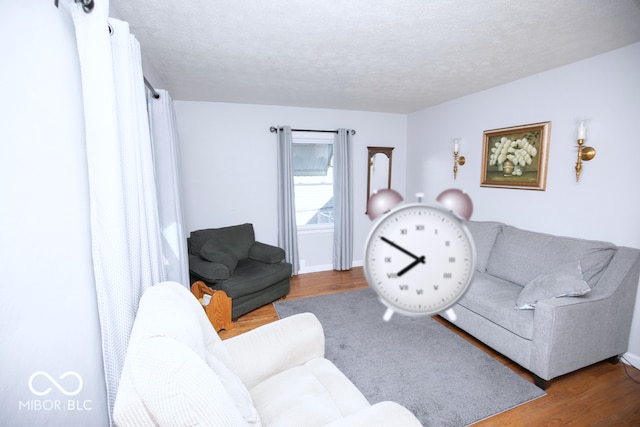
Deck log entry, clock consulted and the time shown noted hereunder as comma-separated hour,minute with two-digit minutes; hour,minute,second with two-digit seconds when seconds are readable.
7,50
